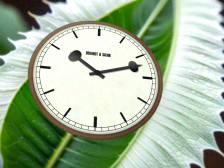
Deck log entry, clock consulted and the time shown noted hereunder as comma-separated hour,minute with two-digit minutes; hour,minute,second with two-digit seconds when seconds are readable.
10,12
